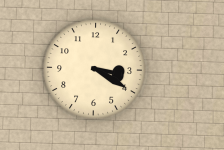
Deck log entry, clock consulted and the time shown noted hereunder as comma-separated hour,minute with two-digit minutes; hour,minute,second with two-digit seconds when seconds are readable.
3,20
